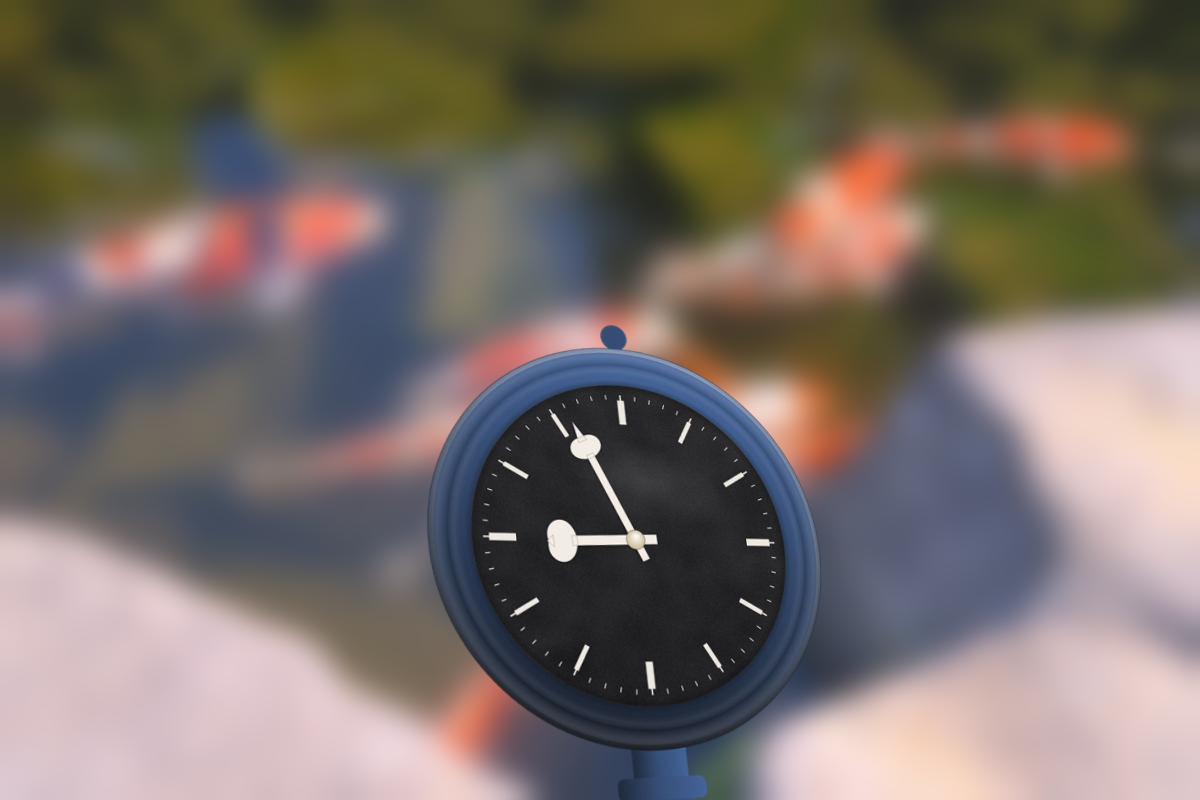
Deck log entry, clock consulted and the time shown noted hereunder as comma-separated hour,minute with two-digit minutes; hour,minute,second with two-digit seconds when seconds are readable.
8,56
